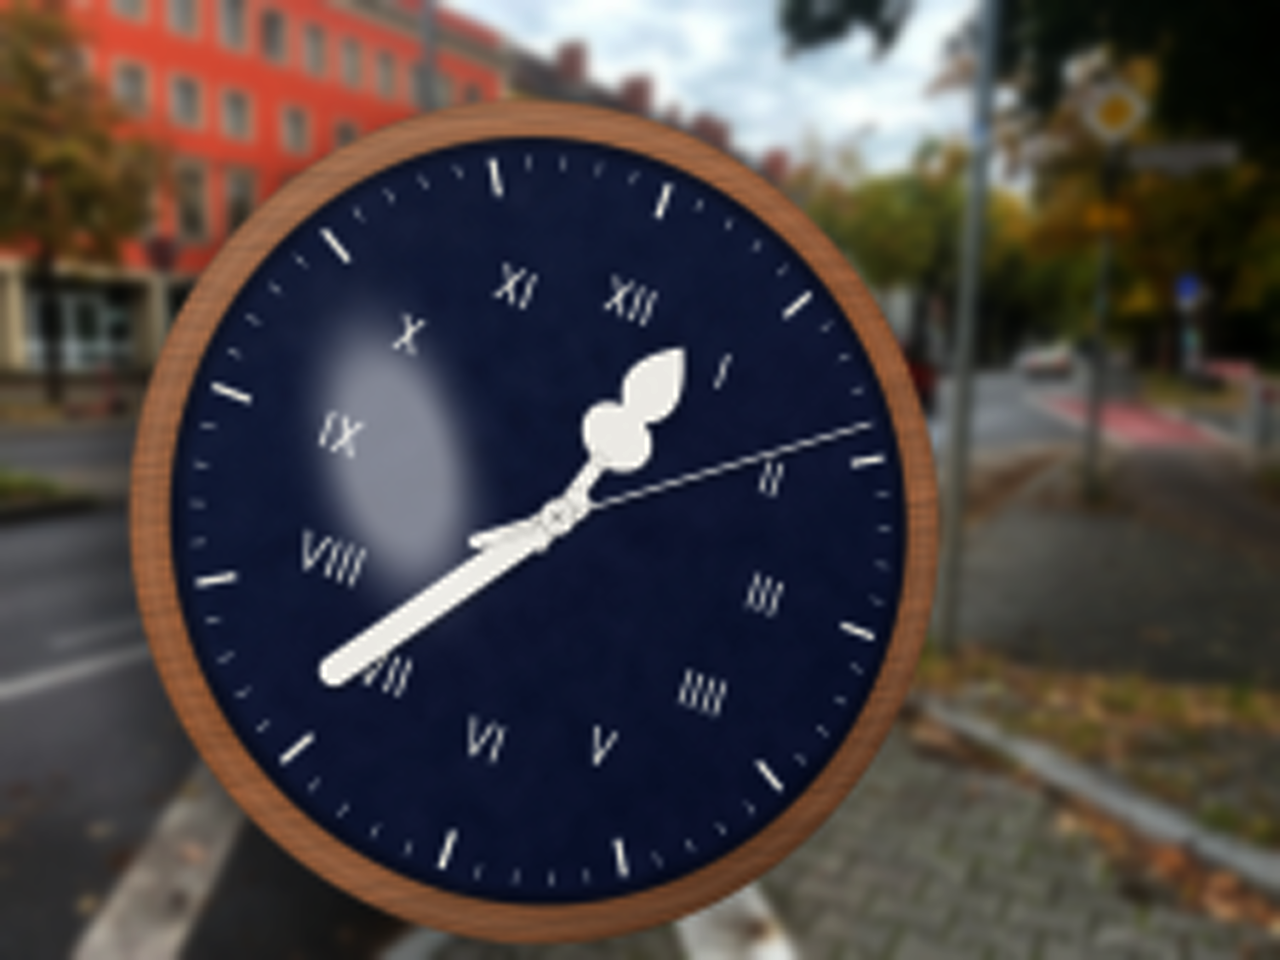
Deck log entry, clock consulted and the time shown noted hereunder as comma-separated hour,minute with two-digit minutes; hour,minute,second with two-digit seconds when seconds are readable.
12,36,09
